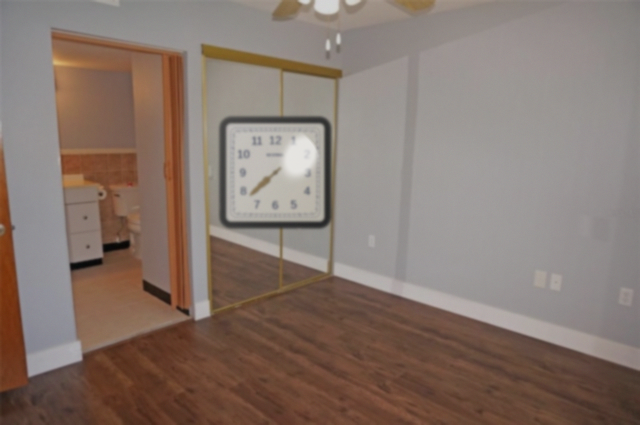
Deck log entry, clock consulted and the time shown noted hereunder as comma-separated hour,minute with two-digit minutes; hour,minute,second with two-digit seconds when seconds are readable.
7,38
